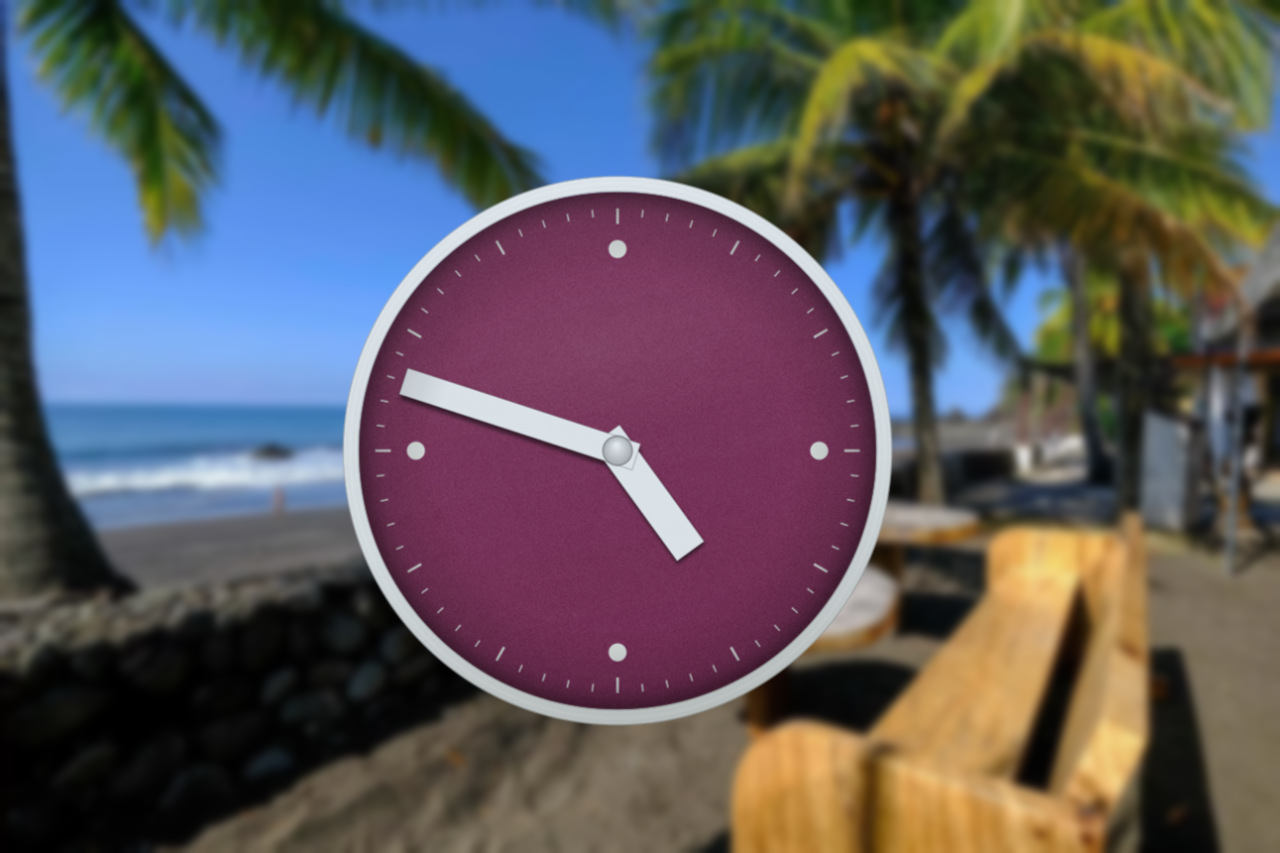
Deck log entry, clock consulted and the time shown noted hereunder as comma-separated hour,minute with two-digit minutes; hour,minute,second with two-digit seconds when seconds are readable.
4,48
